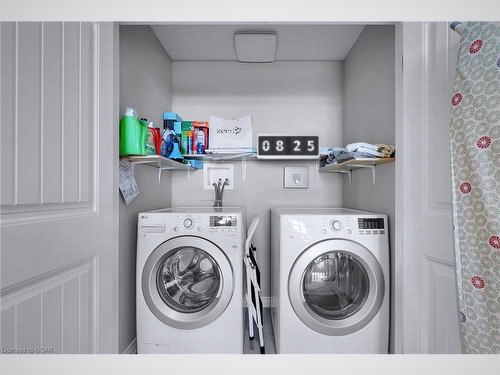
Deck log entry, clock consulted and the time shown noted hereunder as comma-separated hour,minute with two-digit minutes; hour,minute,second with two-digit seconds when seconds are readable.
8,25
